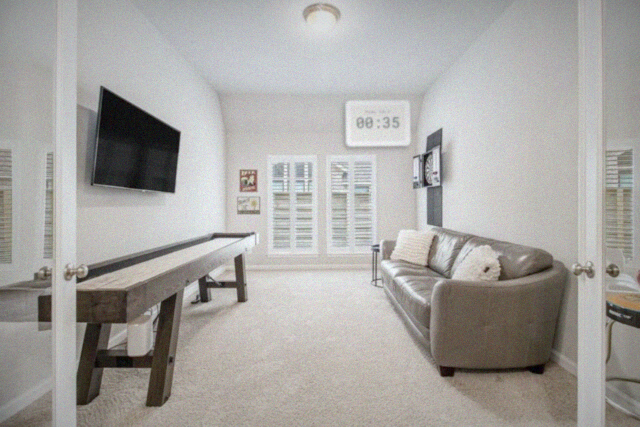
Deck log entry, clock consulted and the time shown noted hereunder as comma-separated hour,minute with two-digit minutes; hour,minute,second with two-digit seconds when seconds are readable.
0,35
